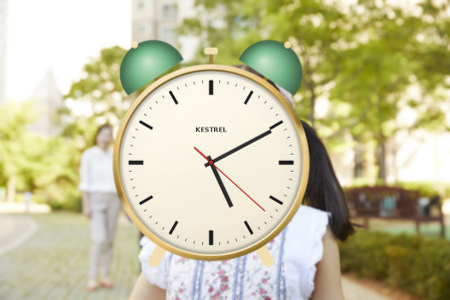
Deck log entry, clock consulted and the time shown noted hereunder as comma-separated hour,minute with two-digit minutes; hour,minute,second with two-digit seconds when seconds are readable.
5,10,22
